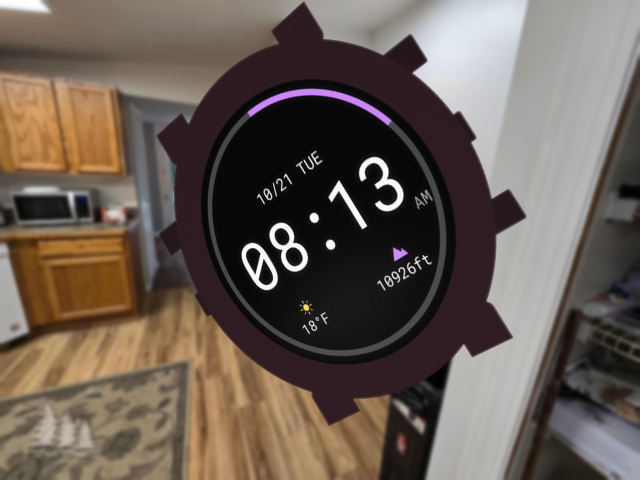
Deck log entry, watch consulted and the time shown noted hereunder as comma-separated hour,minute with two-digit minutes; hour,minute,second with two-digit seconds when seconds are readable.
8,13
